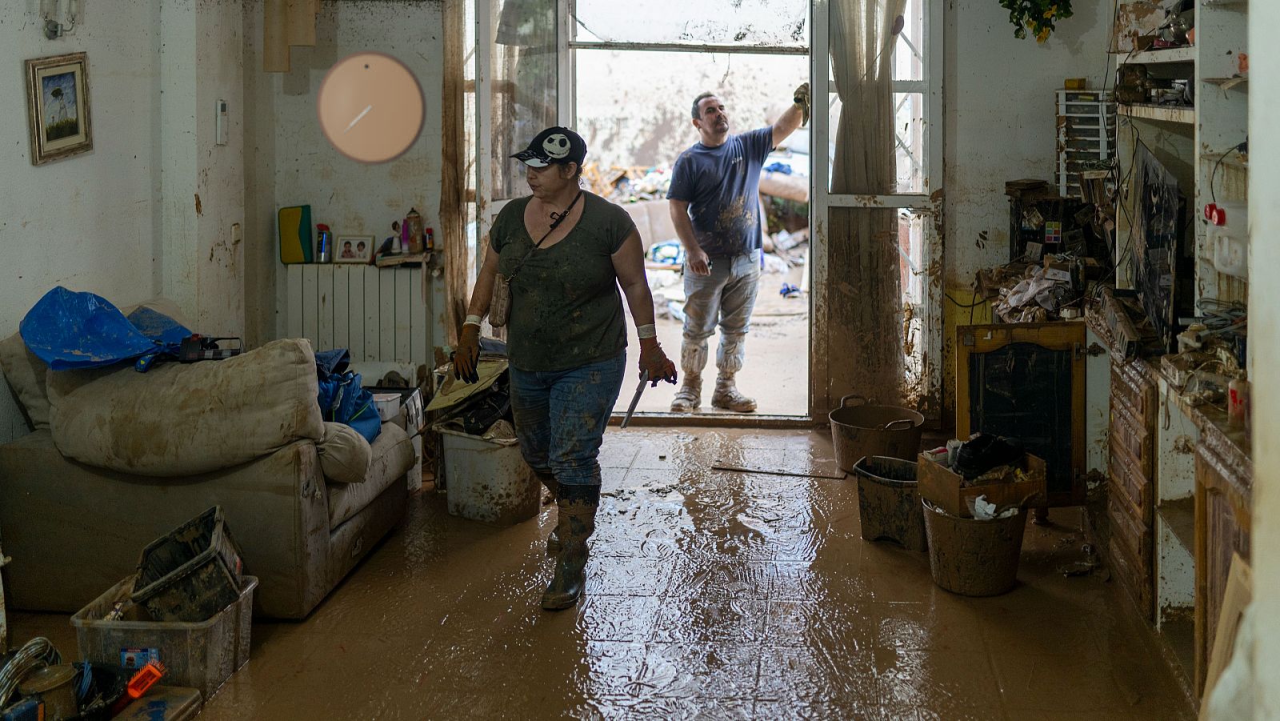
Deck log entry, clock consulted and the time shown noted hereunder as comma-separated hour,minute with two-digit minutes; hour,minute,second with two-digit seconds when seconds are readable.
7,38
